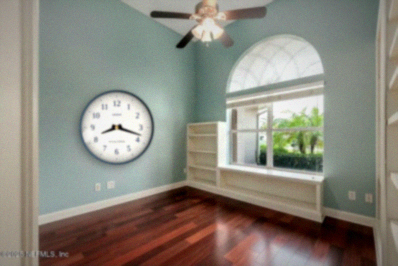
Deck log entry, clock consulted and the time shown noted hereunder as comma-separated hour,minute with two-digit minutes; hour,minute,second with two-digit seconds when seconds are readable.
8,18
